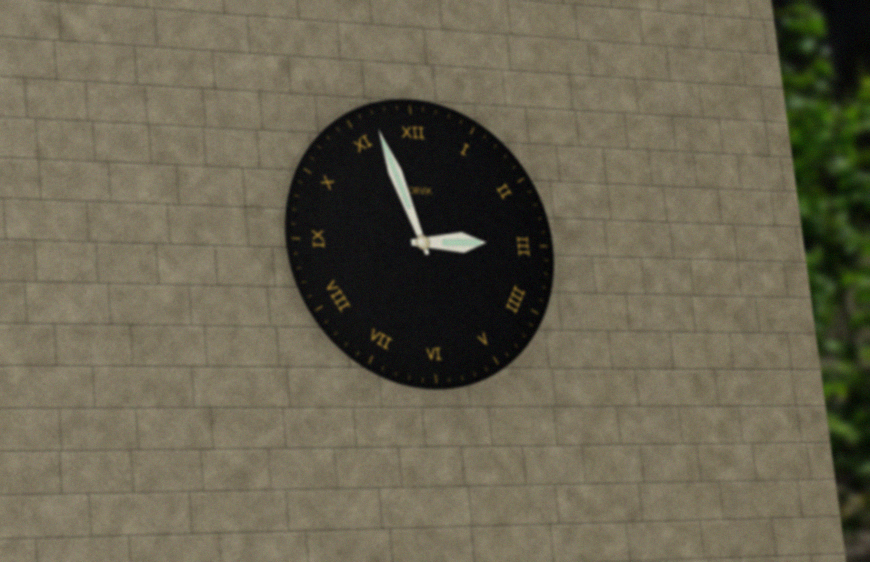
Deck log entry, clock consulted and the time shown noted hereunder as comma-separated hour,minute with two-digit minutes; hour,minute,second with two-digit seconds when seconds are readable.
2,57
